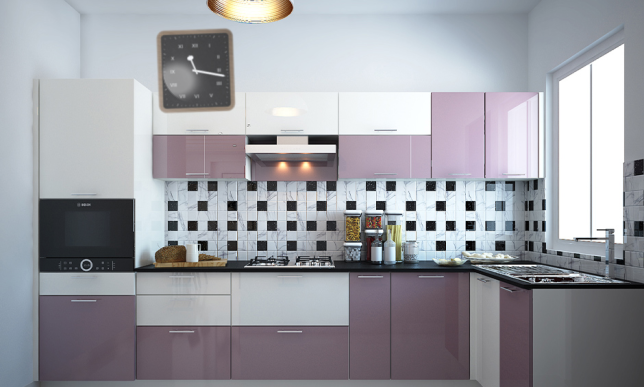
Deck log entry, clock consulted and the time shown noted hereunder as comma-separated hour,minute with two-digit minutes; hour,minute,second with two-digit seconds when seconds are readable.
11,17
